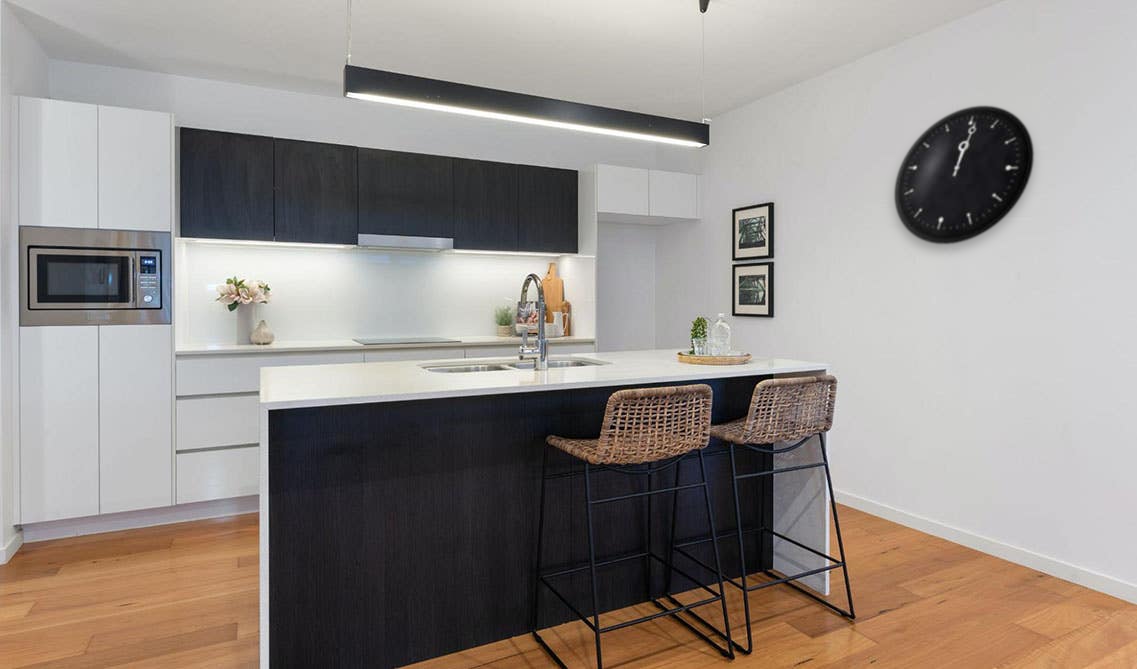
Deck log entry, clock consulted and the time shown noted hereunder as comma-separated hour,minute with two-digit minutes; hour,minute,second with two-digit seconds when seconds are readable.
12,01
